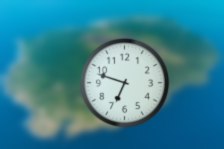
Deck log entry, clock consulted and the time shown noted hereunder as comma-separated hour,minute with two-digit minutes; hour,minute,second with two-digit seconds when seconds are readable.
6,48
